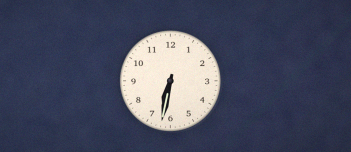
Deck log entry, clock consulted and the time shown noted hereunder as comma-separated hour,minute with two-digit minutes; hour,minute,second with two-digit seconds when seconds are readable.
6,32
